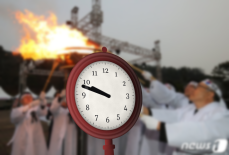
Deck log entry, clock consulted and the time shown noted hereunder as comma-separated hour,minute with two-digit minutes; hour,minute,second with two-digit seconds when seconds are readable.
9,48
